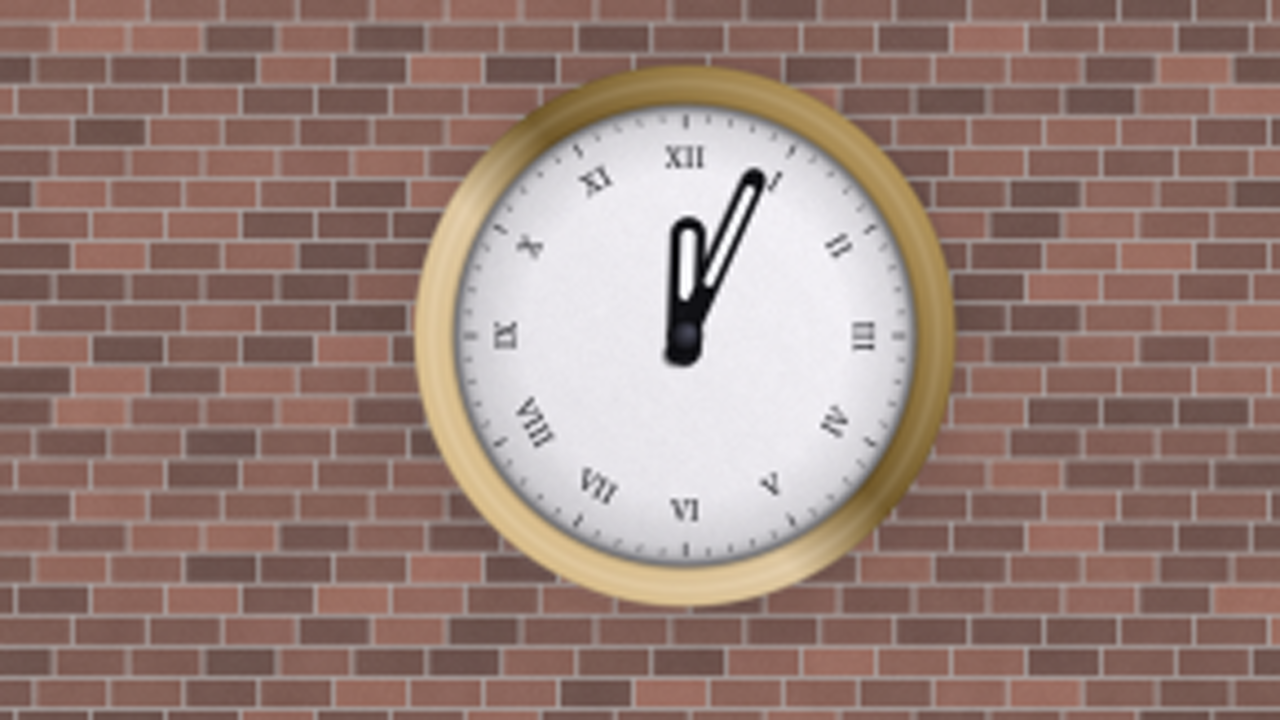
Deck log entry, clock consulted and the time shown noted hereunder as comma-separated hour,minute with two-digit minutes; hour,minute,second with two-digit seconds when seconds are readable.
12,04
